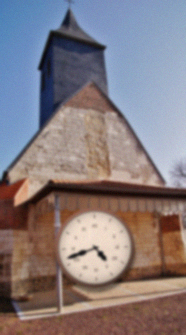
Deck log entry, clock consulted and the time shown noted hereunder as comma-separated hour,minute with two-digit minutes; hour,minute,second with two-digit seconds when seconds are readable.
4,42
